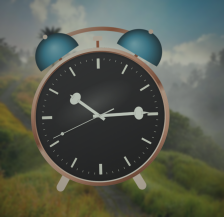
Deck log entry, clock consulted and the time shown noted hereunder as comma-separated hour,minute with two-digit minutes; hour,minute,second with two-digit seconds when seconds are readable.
10,14,41
